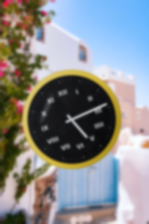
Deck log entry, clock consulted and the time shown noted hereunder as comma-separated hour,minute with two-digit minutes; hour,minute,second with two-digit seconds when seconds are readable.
5,14
